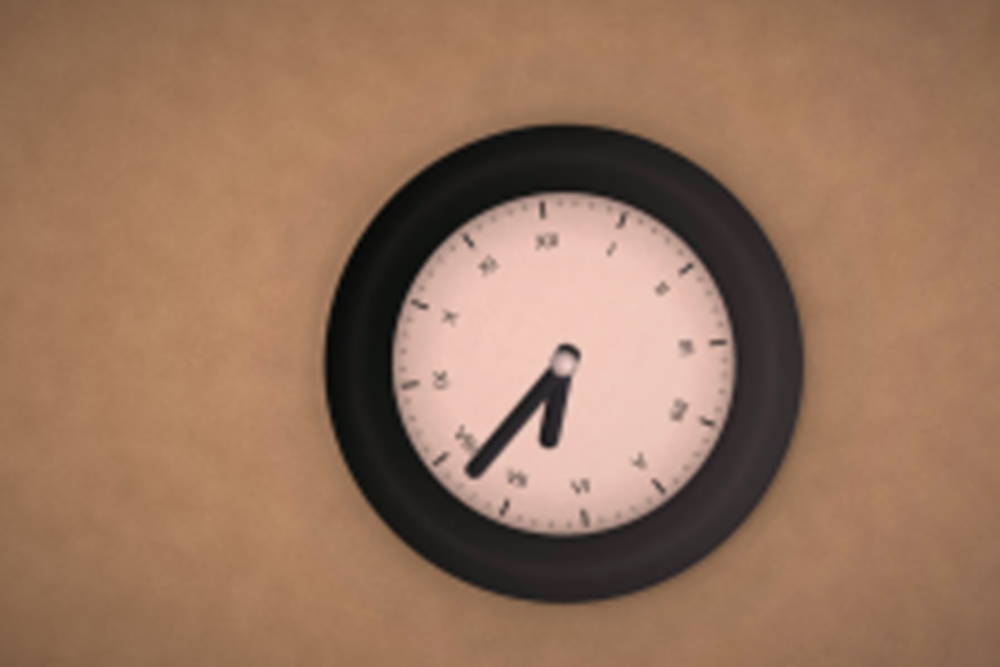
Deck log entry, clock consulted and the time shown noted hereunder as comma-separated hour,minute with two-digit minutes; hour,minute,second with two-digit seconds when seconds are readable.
6,38
